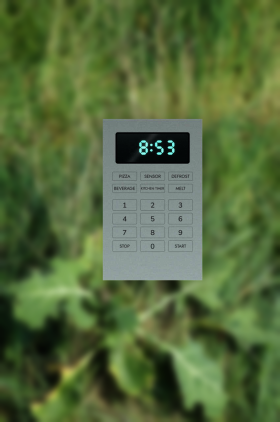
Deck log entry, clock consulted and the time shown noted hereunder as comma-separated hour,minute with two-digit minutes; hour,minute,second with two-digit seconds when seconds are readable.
8,53
